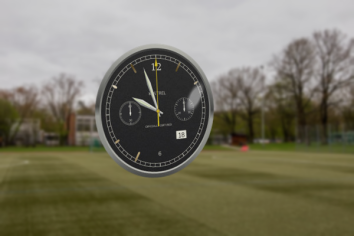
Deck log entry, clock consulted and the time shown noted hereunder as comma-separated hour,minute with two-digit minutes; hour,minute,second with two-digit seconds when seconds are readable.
9,57
